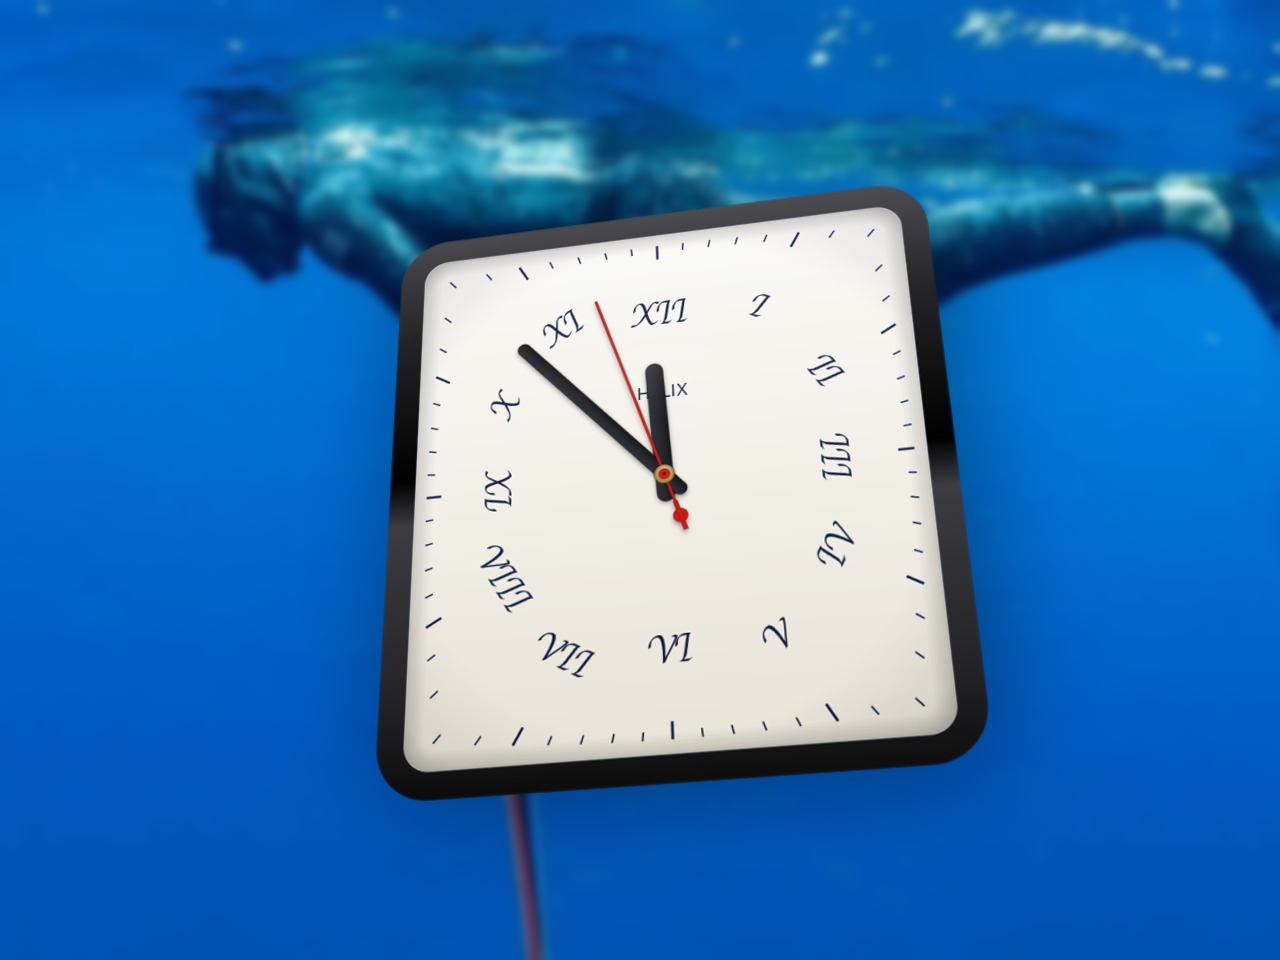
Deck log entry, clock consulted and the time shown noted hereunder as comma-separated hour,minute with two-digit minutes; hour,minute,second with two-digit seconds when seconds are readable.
11,52,57
